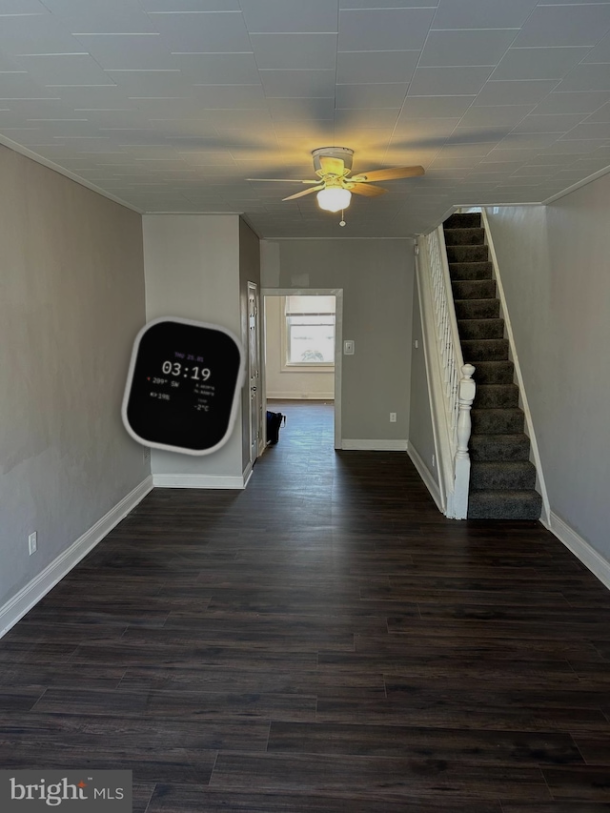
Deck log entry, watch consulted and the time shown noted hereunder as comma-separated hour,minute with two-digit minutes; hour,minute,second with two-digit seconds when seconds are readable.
3,19
